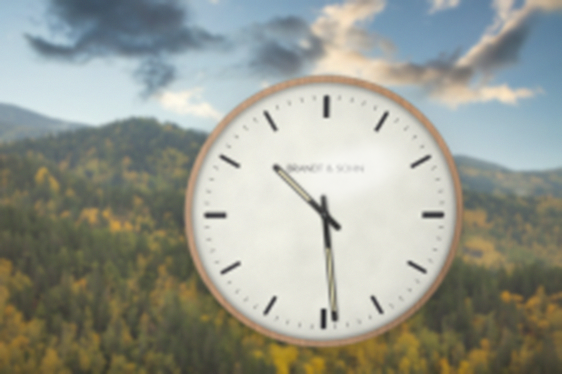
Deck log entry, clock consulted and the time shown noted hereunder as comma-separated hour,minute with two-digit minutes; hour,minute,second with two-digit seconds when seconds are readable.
10,29
